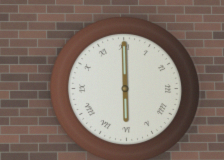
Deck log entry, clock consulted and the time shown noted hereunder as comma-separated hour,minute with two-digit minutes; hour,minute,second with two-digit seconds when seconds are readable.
6,00
